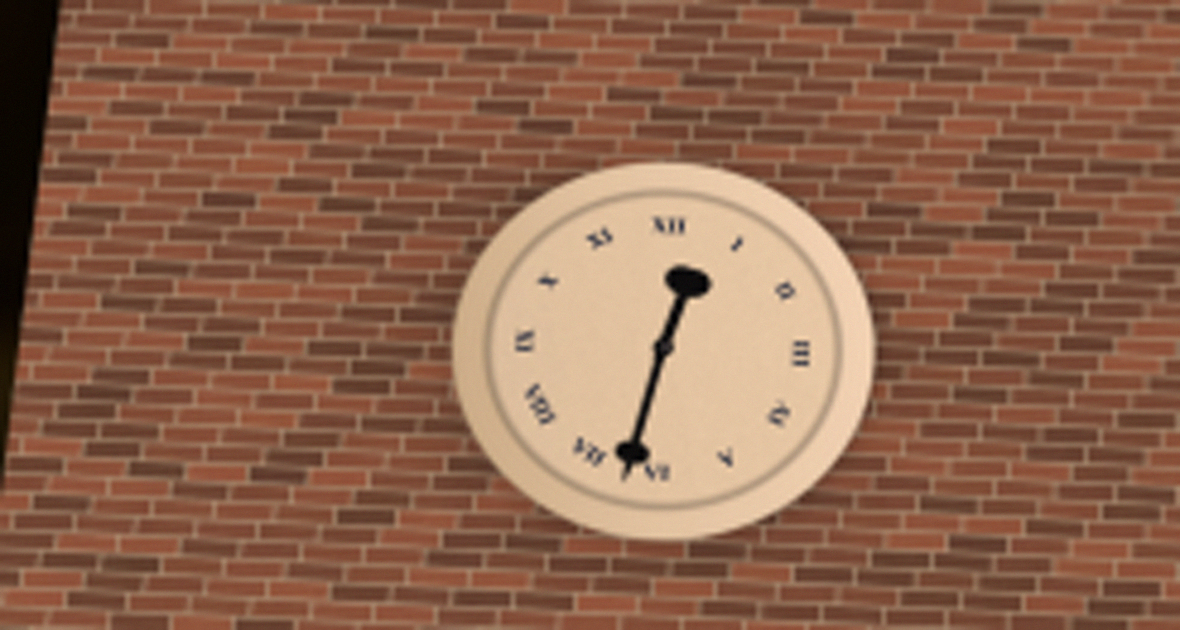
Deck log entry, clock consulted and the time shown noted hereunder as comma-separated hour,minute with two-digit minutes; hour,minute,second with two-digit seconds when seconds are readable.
12,32
